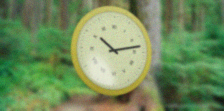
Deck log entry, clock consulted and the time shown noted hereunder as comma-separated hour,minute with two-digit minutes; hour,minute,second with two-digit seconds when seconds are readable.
10,13
